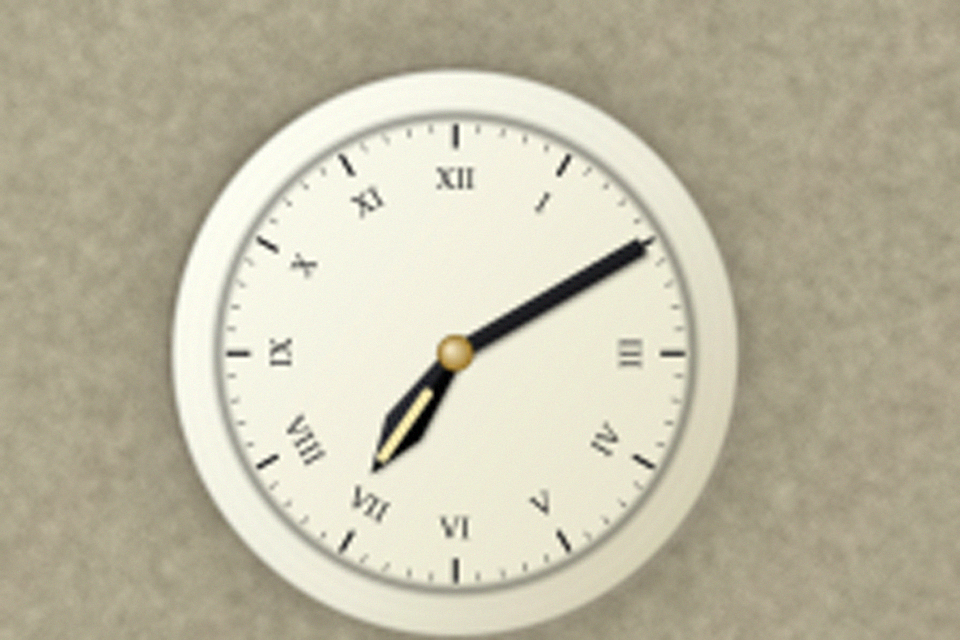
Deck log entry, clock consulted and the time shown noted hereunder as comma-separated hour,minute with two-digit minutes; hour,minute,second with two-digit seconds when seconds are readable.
7,10
